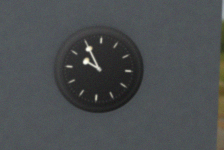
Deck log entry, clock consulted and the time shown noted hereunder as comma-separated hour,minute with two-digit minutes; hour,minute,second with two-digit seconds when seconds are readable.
9,55
